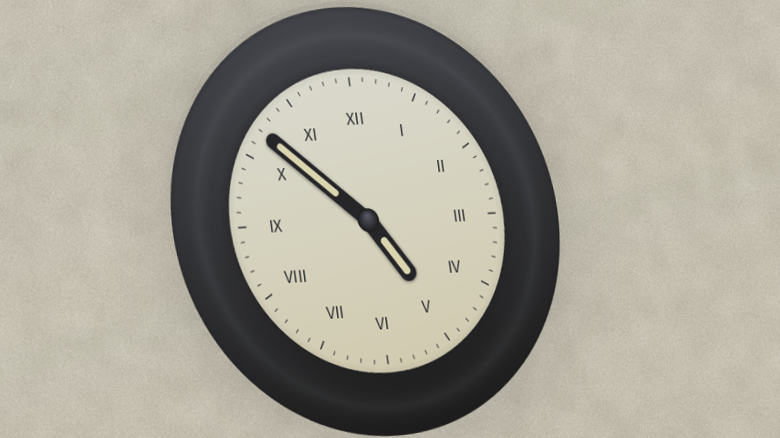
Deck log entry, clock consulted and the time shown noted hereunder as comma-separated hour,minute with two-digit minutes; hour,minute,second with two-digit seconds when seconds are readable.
4,52
